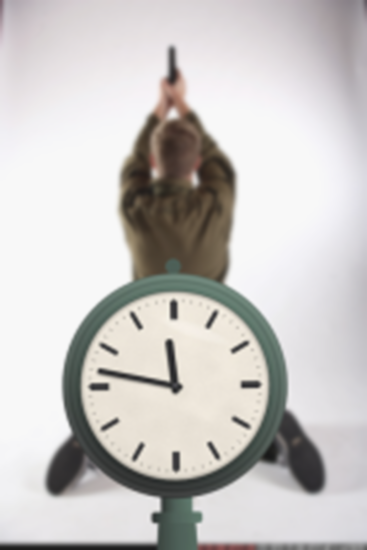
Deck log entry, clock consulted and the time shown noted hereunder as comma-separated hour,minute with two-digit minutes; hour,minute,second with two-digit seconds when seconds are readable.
11,47
